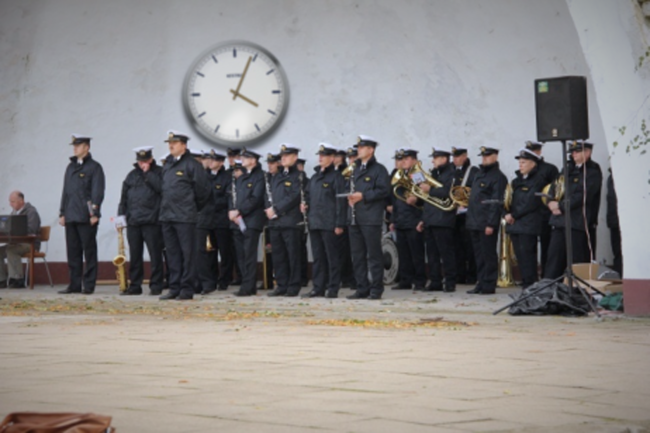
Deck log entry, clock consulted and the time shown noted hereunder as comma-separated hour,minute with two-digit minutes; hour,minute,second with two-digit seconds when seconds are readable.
4,04
